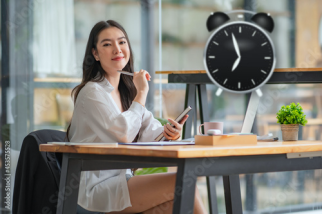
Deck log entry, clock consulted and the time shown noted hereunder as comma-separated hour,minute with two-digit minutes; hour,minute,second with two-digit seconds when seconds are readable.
6,57
